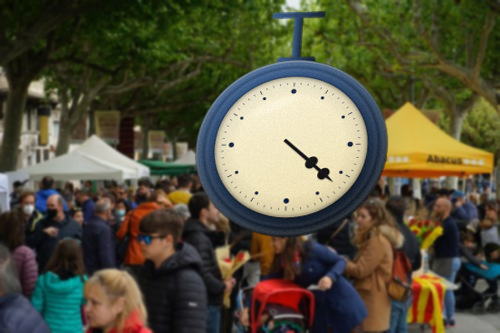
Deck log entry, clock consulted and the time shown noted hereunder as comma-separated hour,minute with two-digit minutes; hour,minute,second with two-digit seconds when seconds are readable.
4,22
